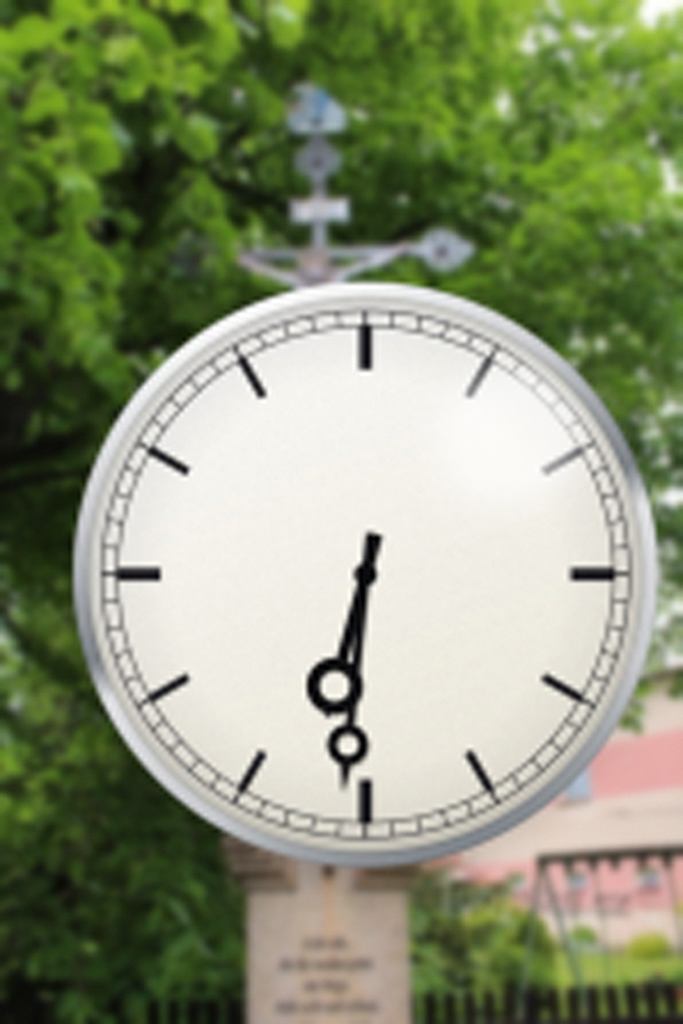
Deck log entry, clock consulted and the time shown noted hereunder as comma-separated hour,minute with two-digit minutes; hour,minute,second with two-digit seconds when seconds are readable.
6,31
